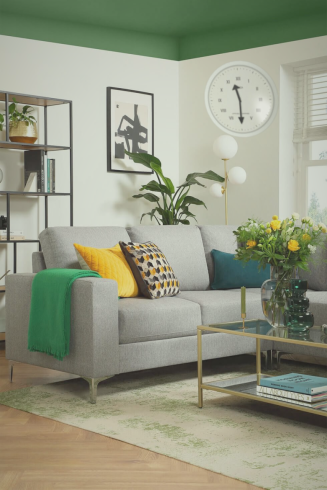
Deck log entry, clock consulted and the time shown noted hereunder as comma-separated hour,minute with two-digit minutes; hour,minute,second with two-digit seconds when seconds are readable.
11,30
